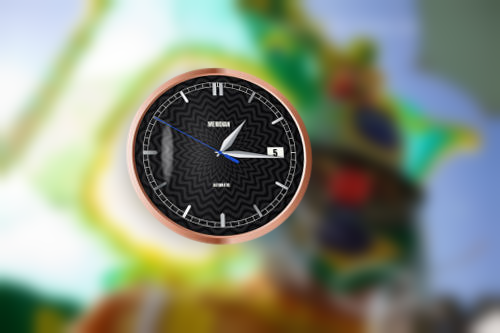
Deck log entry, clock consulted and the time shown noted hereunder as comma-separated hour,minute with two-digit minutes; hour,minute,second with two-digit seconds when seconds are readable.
1,15,50
